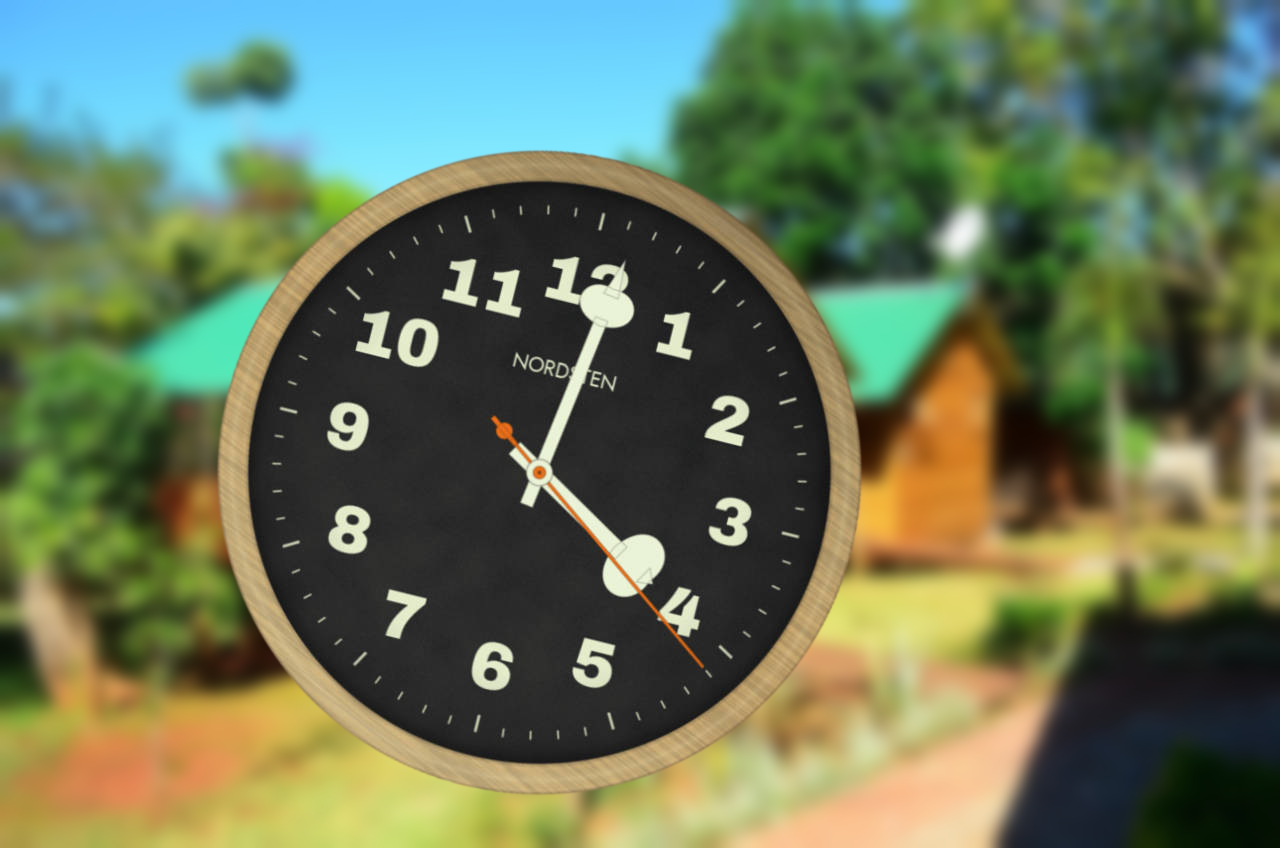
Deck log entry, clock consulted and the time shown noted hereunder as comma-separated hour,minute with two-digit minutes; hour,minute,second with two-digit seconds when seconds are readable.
4,01,21
